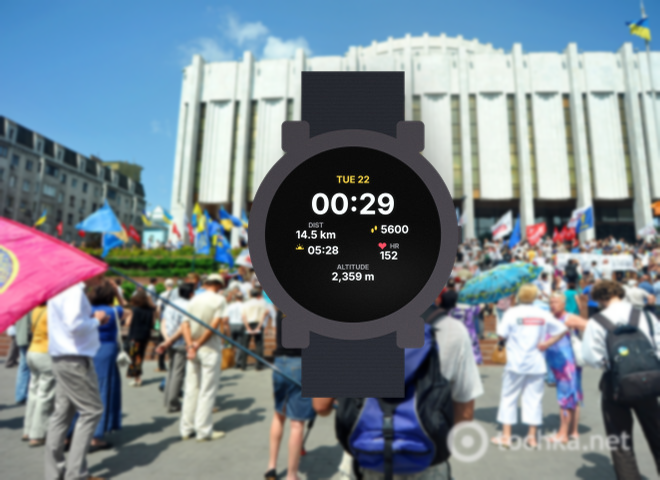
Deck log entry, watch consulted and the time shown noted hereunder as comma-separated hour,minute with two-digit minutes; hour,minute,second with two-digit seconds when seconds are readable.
0,29
